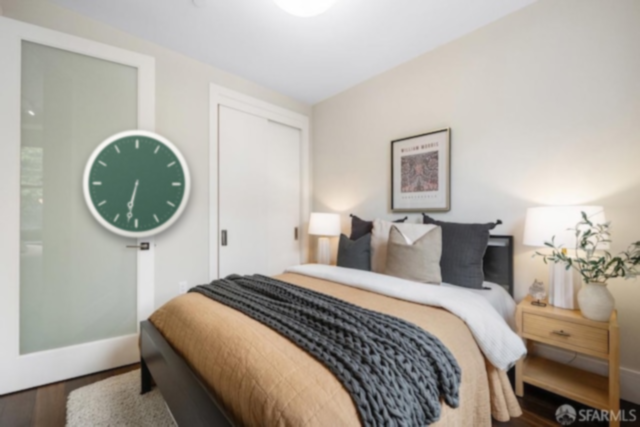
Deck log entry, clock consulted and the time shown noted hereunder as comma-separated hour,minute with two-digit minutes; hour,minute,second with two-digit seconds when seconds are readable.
6,32
